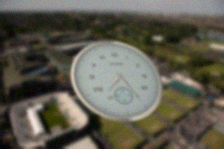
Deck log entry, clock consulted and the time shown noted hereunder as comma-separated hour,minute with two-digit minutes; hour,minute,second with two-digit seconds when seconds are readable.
7,25
